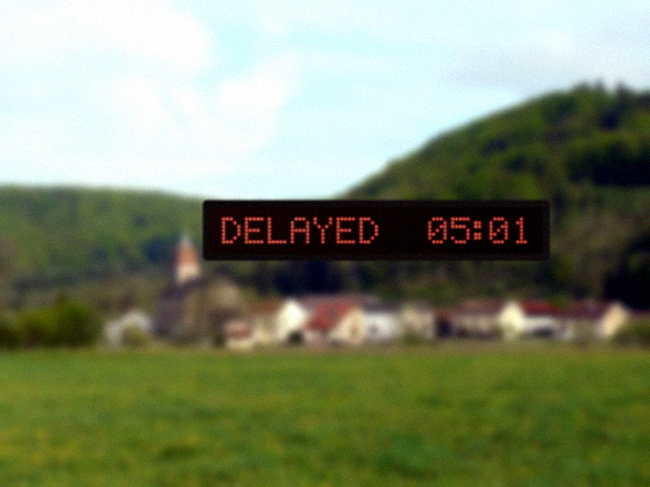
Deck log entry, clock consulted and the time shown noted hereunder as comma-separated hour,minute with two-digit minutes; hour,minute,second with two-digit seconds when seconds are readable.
5,01
